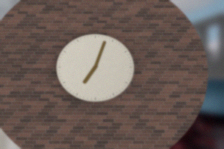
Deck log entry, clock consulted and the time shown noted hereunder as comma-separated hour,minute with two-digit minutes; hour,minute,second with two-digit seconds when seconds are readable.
7,03
